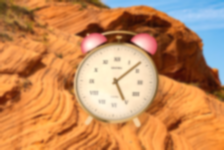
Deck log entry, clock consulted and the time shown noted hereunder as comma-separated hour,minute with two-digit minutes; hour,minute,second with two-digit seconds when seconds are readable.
5,08
